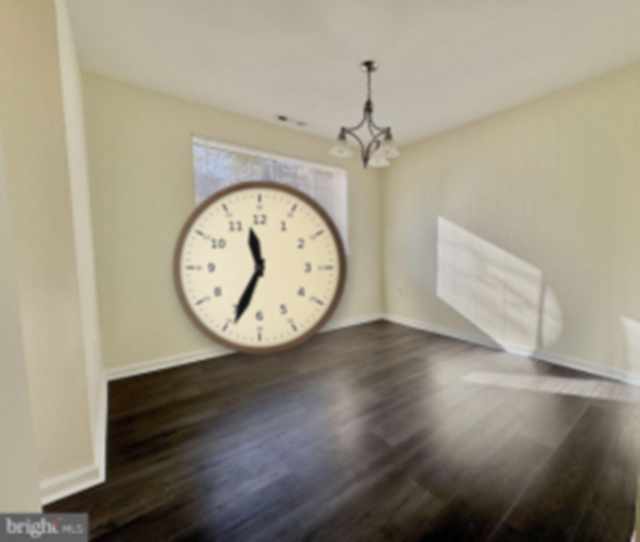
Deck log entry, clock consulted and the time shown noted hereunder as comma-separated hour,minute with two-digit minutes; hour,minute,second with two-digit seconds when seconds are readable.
11,34
